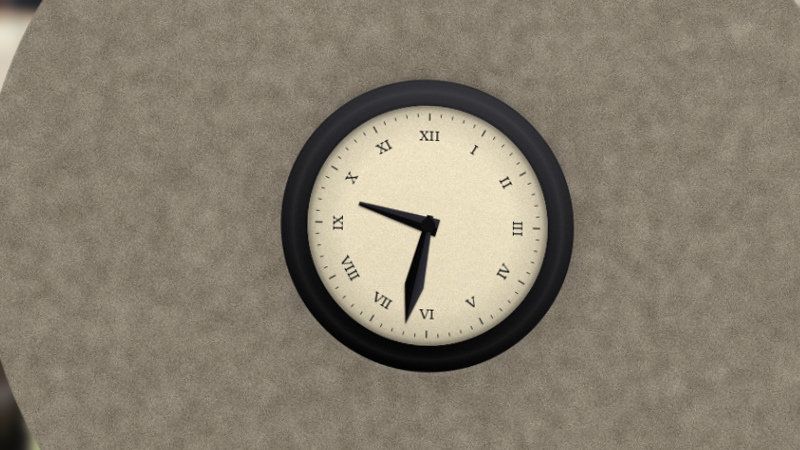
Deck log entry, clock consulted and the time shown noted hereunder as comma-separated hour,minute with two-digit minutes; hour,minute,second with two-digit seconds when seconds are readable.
9,32
